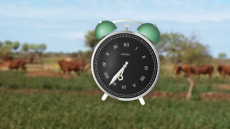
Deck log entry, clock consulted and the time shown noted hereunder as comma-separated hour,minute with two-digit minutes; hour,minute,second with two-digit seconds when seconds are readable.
6,36
